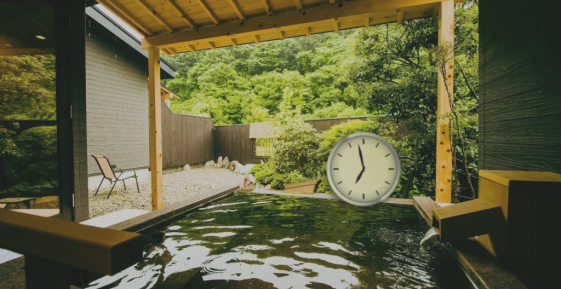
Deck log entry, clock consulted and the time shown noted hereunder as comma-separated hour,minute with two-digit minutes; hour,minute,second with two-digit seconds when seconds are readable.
6,58
